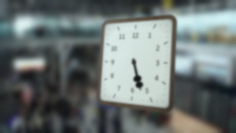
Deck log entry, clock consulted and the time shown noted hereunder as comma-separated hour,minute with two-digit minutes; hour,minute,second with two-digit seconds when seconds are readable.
5,27
